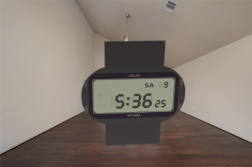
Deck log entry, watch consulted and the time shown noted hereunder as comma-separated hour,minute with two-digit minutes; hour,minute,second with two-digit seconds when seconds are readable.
5,36,25
